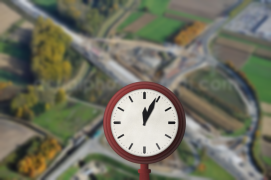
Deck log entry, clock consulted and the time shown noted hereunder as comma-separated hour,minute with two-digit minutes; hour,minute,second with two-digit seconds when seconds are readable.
12,04
